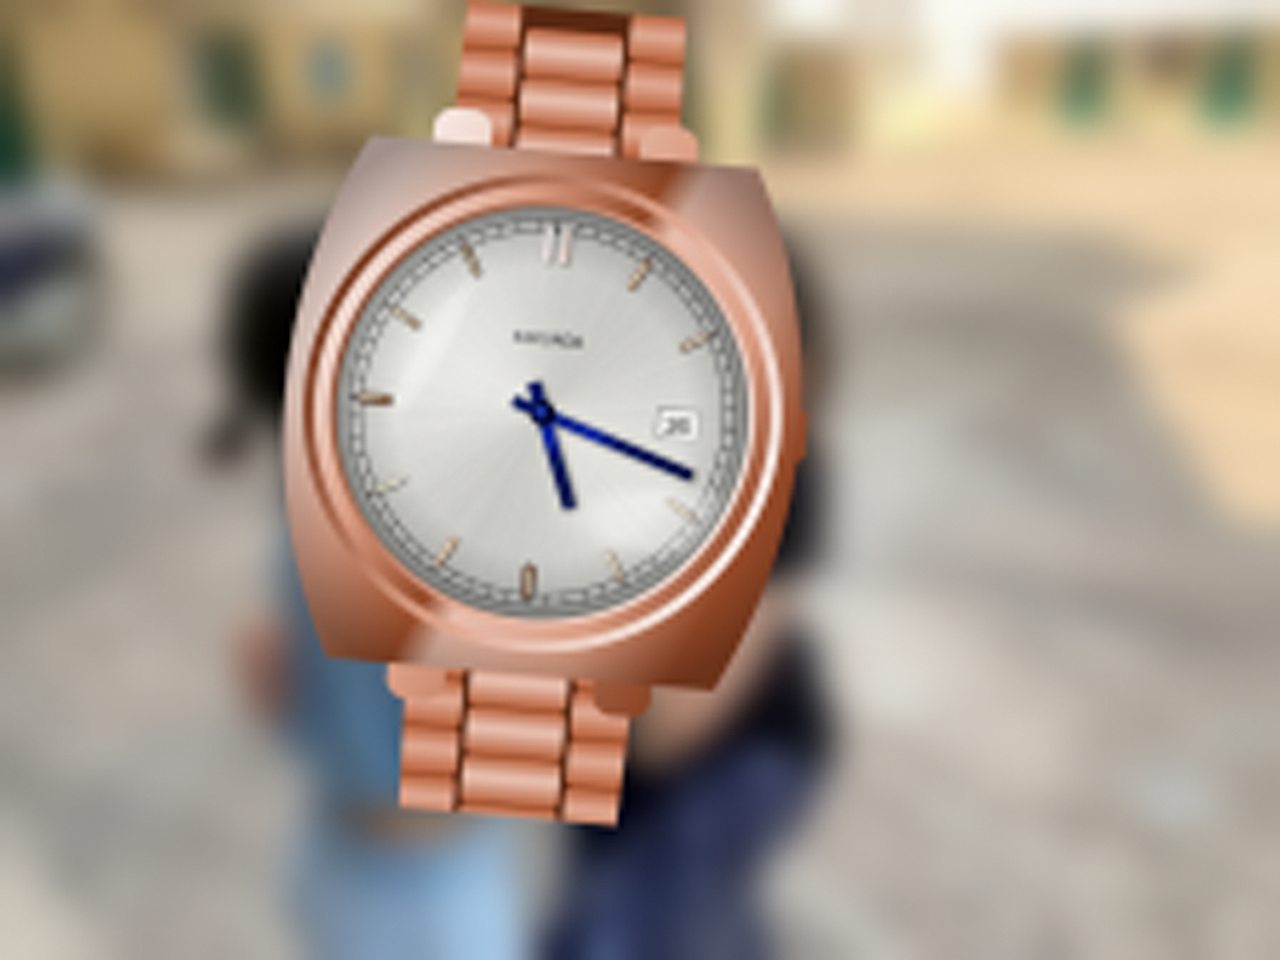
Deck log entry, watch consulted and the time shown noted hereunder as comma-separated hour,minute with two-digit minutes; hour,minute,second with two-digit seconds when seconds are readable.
5,18
